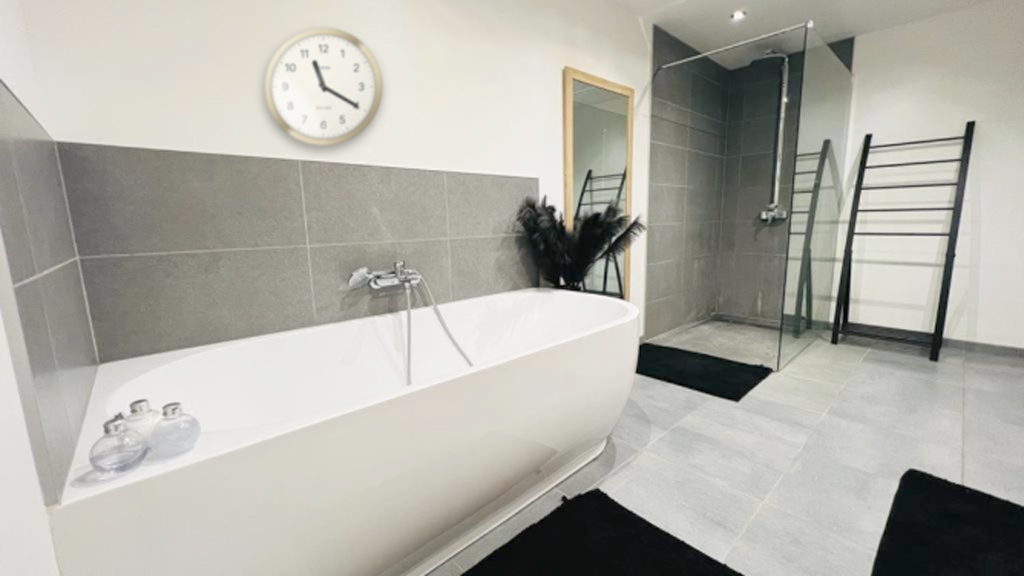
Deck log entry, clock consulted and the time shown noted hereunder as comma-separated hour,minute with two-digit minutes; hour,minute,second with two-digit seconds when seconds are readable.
11,20
